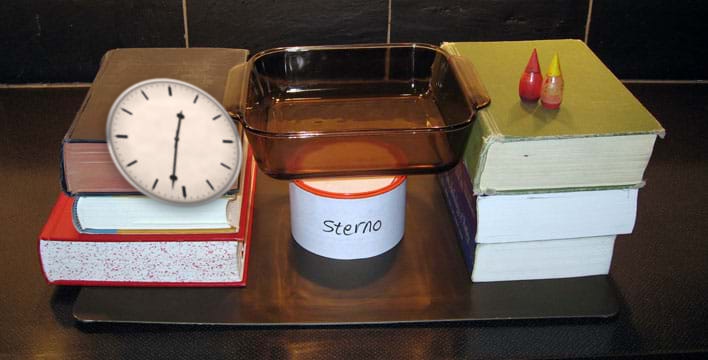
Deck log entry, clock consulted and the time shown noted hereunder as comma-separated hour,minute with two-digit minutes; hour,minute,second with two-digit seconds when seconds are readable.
12,32
